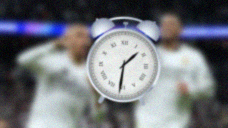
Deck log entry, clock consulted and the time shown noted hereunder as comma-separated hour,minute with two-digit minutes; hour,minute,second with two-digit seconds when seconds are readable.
1,31
